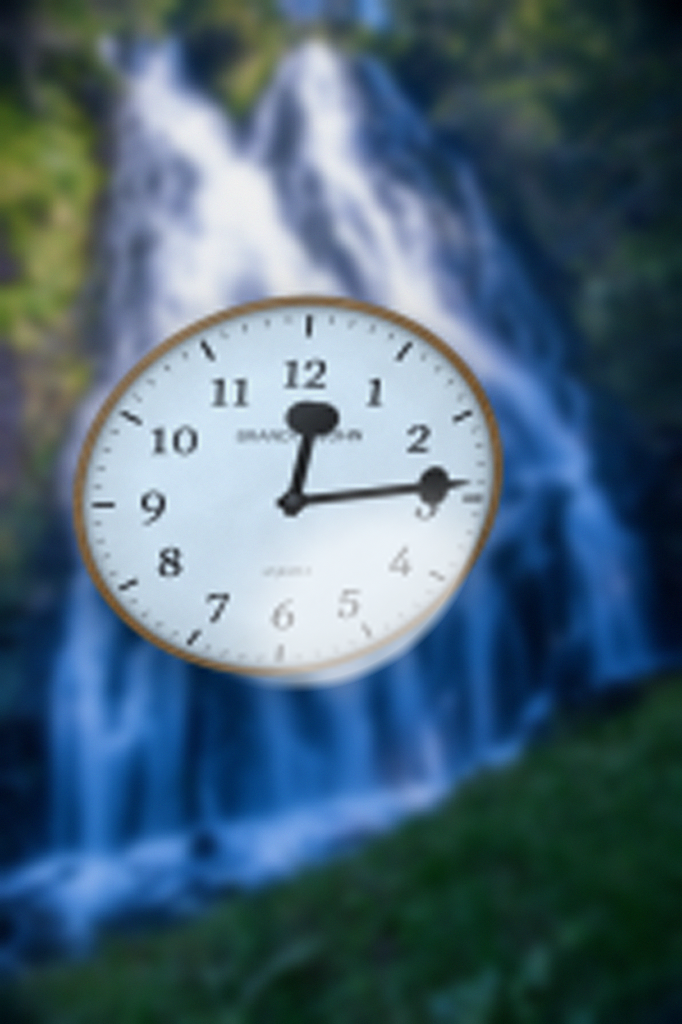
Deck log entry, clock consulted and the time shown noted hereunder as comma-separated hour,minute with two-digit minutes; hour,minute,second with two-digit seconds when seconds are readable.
12,14
